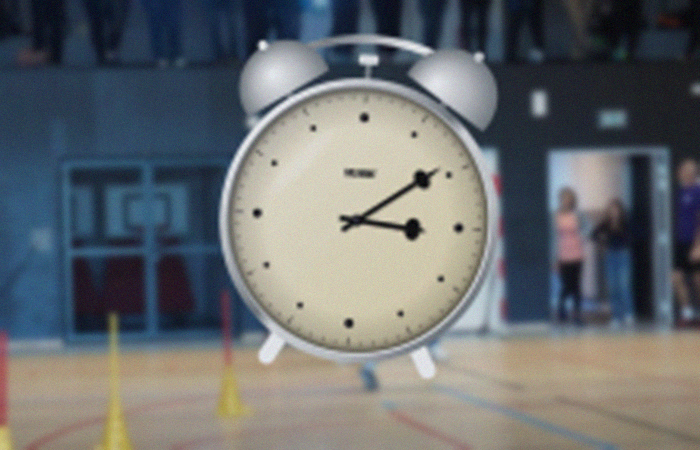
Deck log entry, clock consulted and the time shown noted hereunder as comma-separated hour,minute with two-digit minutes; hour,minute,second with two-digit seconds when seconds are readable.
3,09
